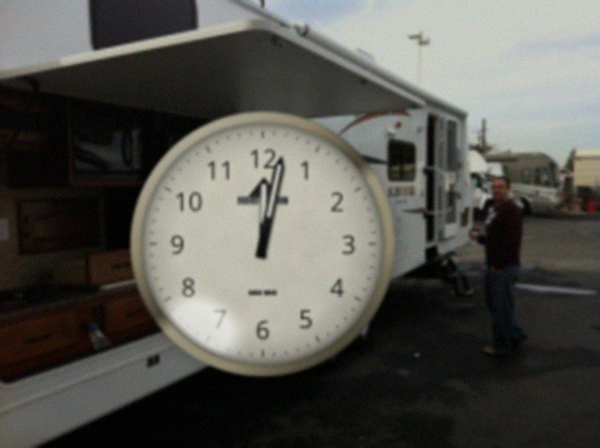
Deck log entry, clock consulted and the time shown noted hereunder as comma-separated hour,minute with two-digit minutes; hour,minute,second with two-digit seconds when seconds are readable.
12,02
